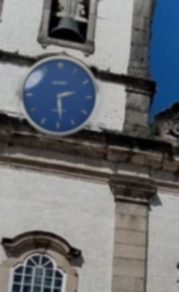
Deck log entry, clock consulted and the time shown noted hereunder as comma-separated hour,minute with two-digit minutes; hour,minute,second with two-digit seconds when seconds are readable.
2,29
